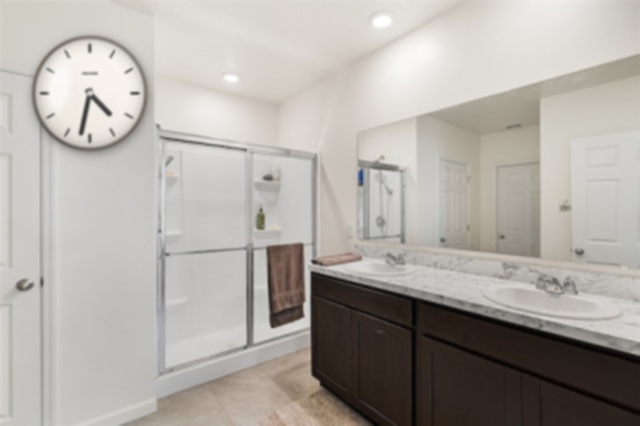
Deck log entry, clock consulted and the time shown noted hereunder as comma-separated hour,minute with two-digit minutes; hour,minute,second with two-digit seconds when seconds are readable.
4,32
